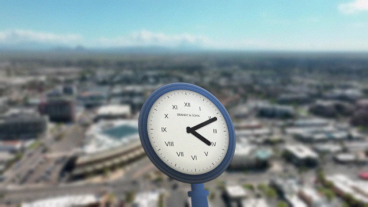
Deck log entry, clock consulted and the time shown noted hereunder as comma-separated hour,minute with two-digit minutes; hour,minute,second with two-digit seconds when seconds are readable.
4,11
